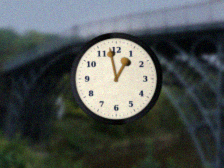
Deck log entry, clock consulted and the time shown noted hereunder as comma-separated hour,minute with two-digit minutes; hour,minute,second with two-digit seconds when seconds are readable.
12,58
